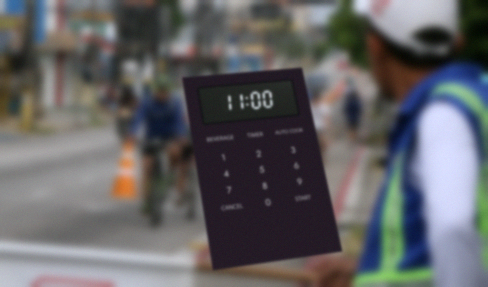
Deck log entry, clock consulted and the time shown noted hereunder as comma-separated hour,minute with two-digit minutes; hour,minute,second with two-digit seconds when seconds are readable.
11,00
